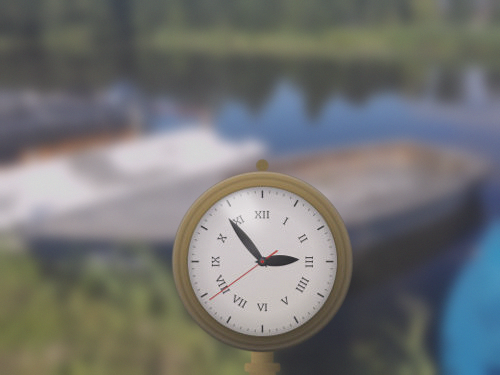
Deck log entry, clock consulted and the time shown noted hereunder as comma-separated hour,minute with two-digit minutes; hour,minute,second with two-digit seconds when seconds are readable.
2,53,39
